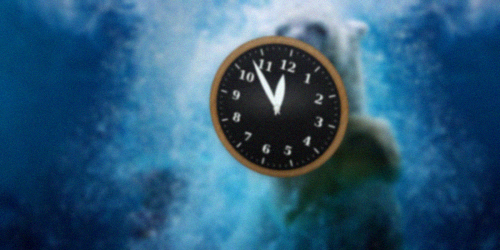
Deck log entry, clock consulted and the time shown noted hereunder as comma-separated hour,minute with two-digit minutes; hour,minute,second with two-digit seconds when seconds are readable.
11,53
